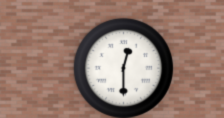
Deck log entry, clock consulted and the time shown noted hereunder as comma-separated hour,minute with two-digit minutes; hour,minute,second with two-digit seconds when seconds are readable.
12,30
